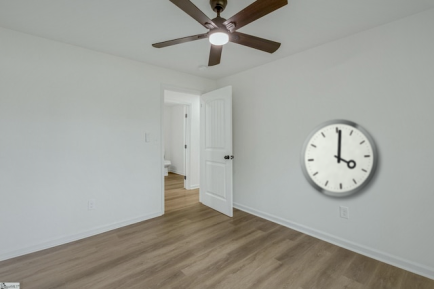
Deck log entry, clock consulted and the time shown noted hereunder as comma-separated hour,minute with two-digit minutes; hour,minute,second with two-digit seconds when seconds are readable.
4,01
